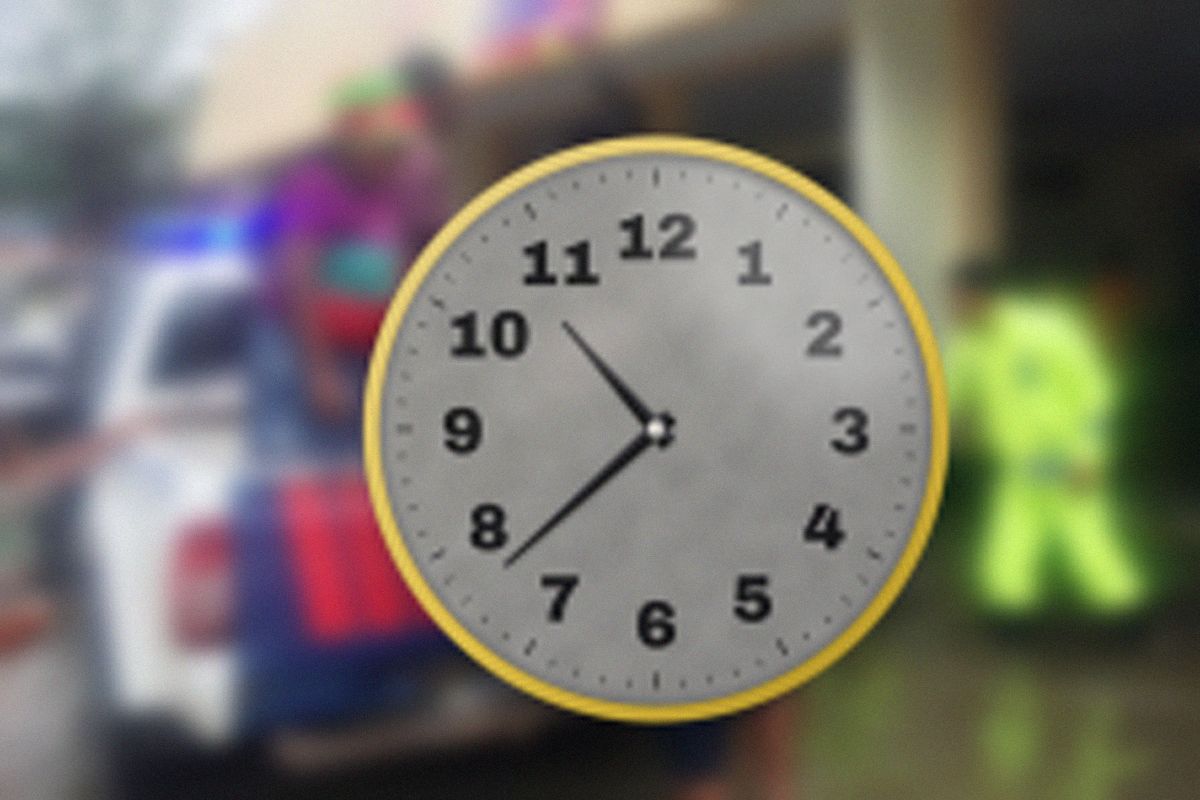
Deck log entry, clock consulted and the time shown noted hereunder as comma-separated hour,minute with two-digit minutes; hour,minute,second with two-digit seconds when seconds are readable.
10,38
